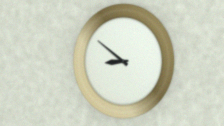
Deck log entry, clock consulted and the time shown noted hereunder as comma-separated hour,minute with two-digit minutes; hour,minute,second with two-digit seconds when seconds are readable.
8,51
